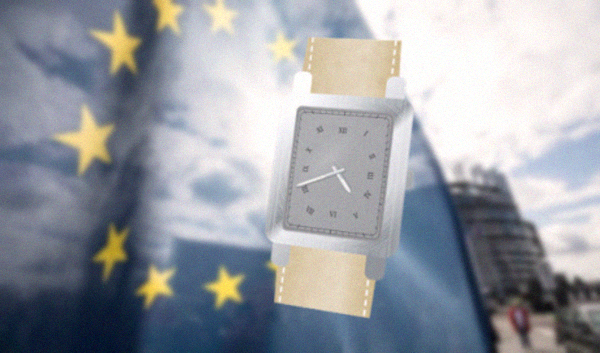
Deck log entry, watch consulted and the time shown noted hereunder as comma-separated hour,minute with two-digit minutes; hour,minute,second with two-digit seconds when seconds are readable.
4,41
